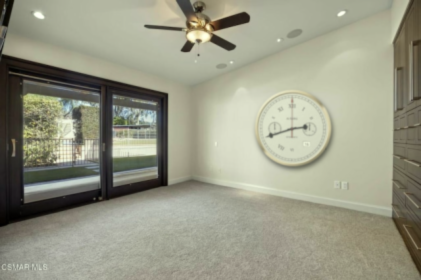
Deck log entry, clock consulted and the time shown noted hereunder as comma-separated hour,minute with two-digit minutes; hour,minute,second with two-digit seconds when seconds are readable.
2,42
